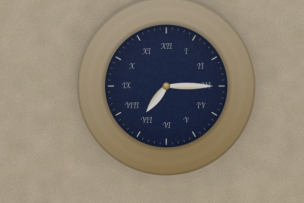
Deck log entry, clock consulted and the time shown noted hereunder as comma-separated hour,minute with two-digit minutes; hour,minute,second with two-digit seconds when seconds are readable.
7,15
